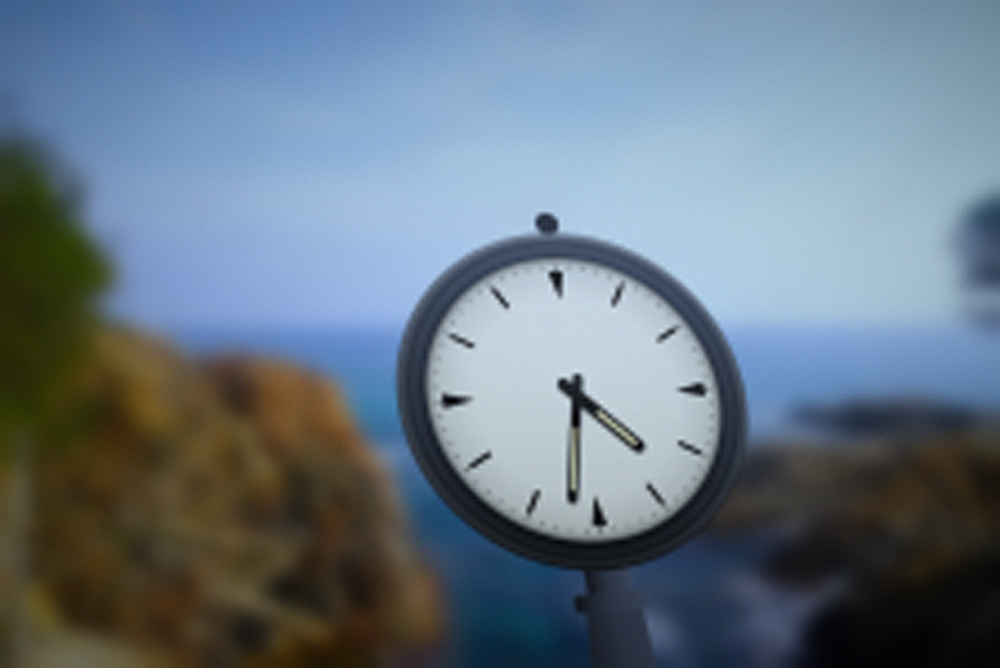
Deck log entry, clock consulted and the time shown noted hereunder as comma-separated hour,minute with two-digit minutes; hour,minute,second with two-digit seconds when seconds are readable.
4,32
